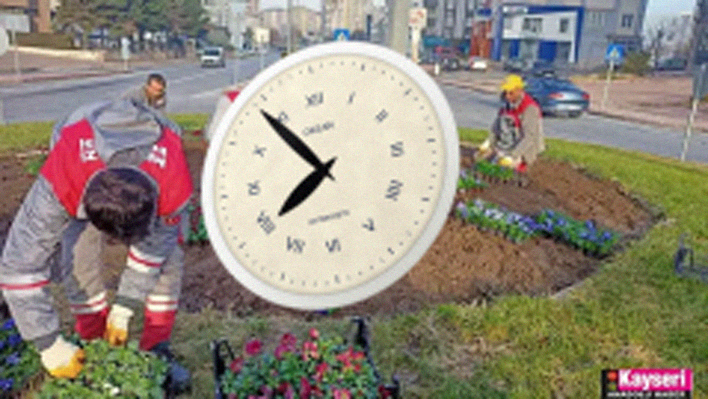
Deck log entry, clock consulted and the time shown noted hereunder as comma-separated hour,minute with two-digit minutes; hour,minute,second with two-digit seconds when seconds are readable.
7,54
